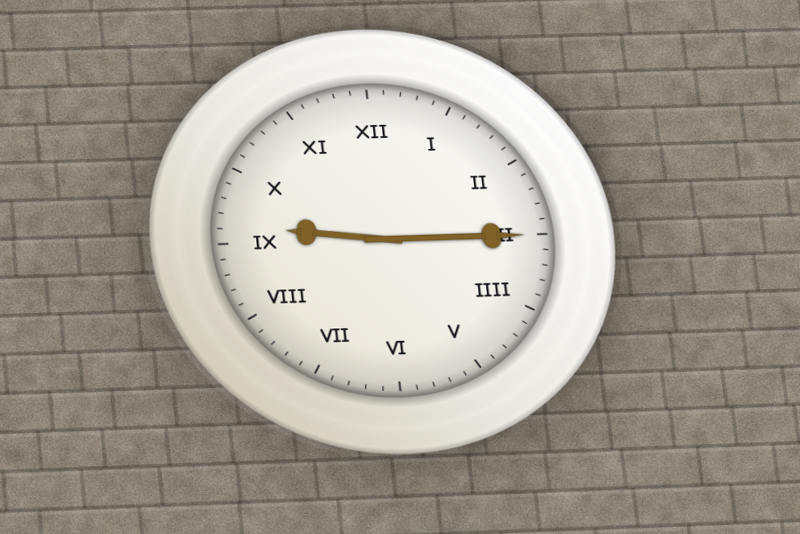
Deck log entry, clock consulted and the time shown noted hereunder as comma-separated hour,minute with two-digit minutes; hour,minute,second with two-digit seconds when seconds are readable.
9,15
